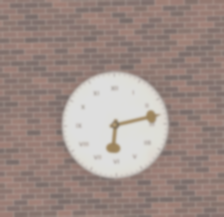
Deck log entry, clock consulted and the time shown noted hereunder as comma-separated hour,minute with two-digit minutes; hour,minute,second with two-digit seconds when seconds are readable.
6,13
